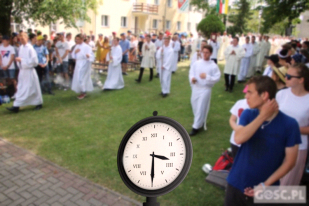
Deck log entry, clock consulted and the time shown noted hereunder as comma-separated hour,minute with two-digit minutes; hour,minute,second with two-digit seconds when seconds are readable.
3,30
